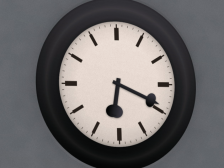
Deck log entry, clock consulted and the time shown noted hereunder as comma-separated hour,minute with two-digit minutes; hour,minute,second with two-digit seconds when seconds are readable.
6,19
